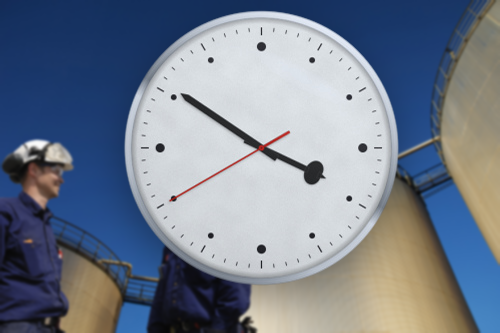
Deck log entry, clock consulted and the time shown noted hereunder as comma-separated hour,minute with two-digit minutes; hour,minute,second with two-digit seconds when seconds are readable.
3,50,40
